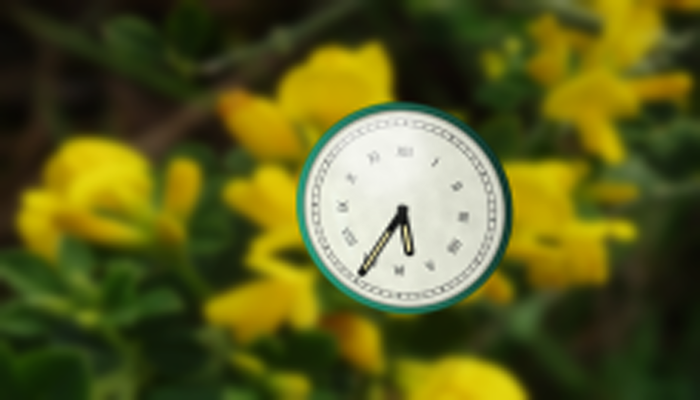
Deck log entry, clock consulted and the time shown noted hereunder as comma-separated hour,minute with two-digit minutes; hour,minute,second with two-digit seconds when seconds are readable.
5,35
